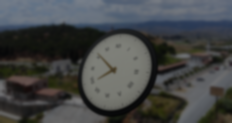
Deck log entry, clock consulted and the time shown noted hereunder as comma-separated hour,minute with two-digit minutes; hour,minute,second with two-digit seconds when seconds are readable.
7,51
